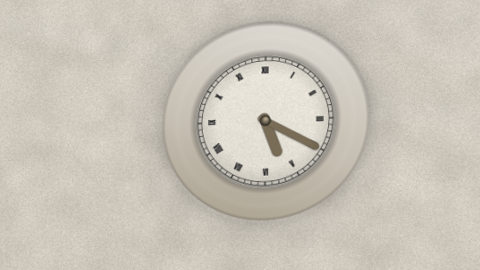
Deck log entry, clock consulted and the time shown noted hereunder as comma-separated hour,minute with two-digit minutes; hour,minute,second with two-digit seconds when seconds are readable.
5,20
